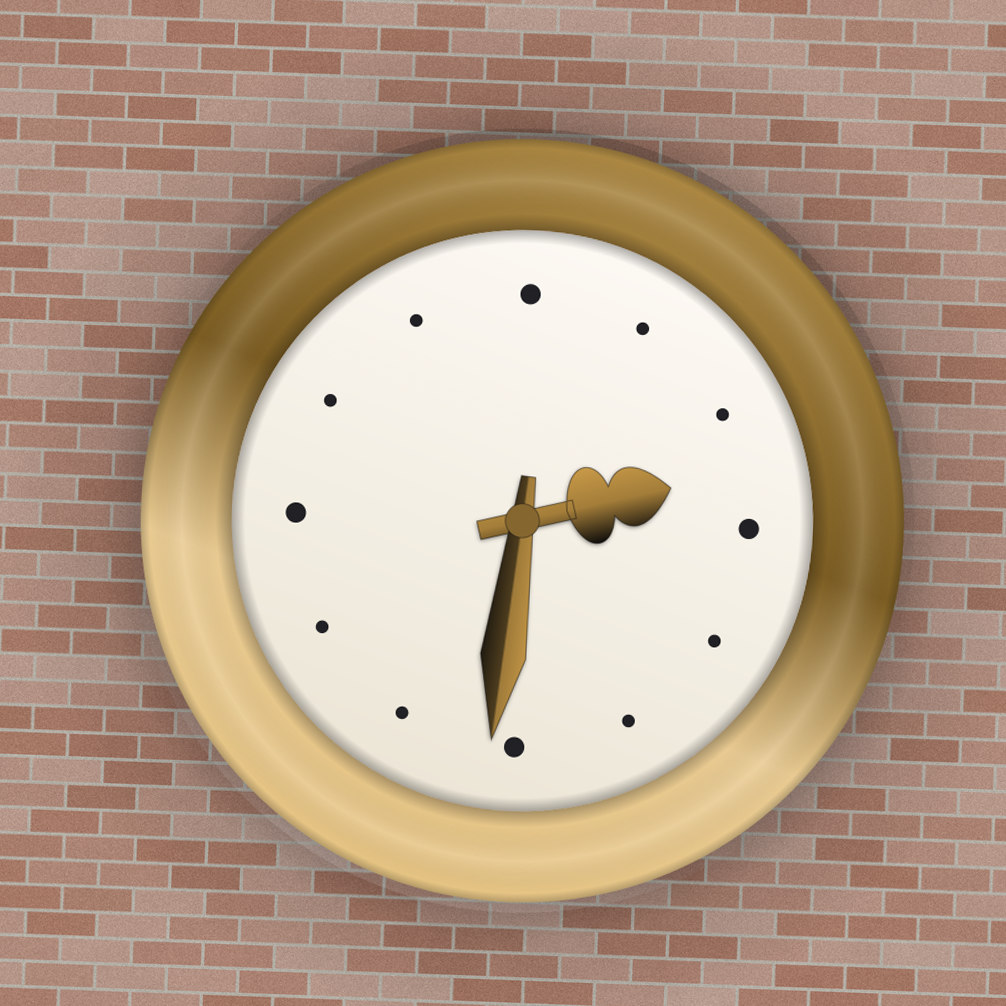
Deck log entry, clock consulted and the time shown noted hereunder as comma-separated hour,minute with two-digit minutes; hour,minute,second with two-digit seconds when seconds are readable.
2,31
